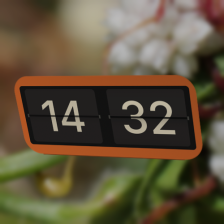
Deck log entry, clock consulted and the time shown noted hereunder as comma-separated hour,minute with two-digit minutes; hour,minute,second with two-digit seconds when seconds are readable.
14,32
